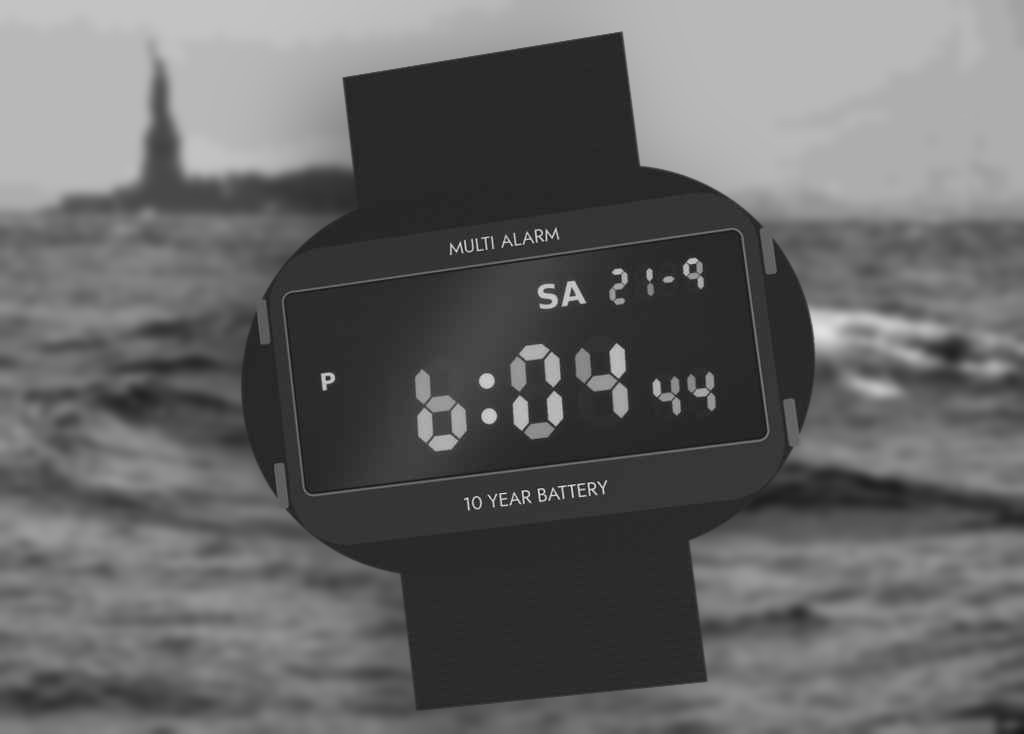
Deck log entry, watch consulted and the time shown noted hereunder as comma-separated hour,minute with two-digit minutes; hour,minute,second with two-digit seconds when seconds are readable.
6,04,44
